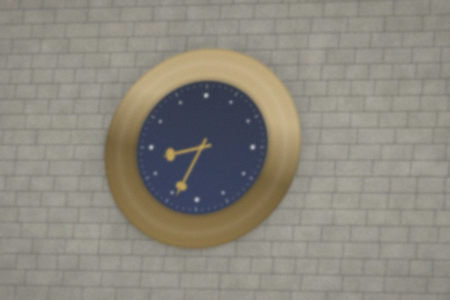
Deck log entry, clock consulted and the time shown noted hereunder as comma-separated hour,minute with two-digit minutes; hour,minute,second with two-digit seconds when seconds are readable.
8,34
